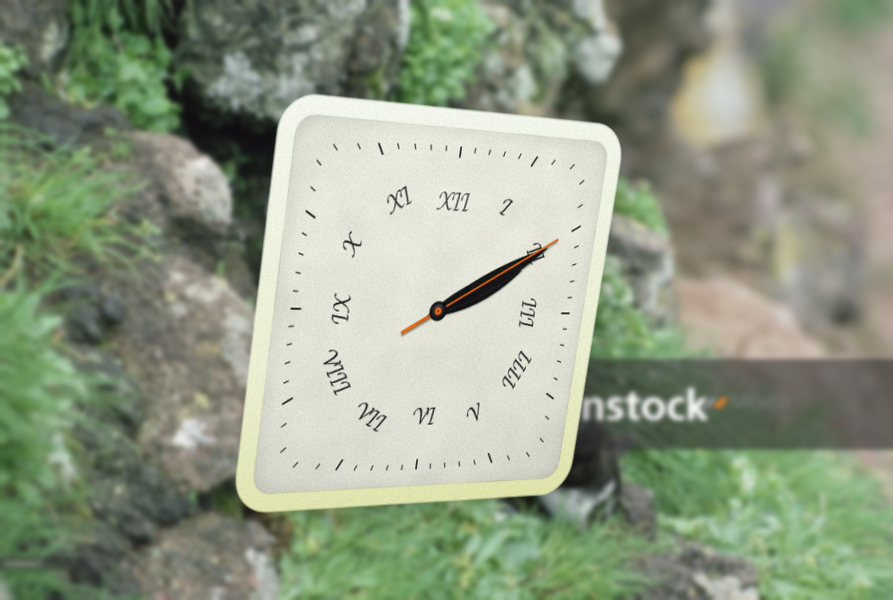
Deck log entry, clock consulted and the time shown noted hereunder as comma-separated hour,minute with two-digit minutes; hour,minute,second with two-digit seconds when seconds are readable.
2,10,10
